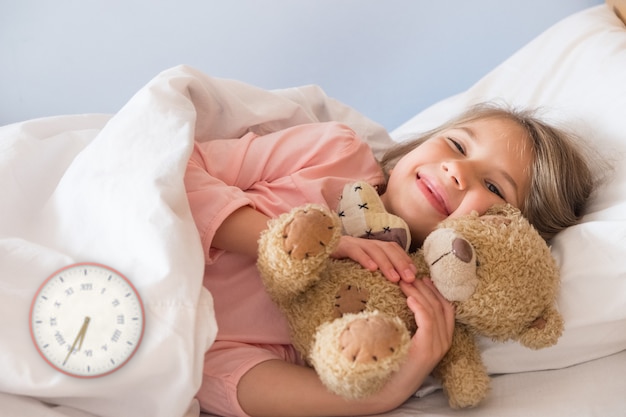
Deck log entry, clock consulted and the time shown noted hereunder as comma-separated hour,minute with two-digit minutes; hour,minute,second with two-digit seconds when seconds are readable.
6,35
